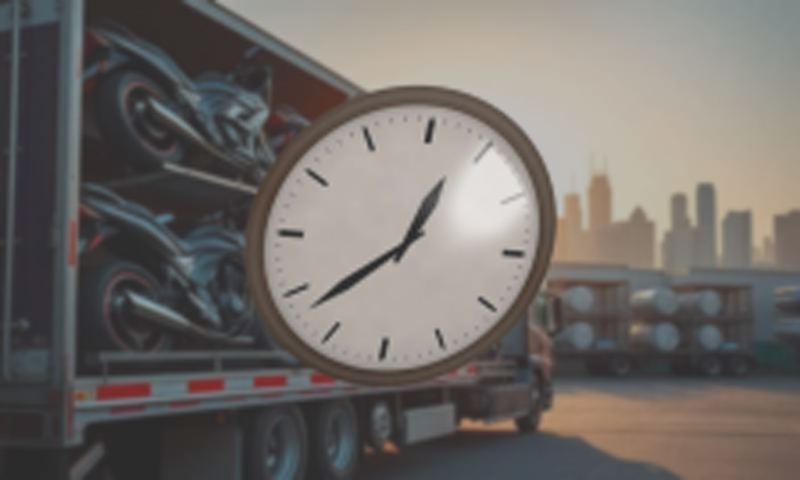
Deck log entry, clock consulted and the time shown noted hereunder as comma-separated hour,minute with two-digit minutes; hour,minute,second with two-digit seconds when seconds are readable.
12,38
